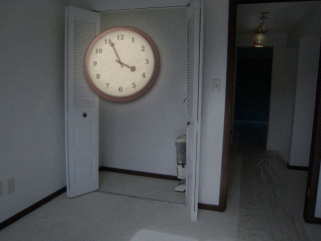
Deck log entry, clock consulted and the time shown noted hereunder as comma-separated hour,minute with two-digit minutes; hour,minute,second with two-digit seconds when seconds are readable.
3,56
